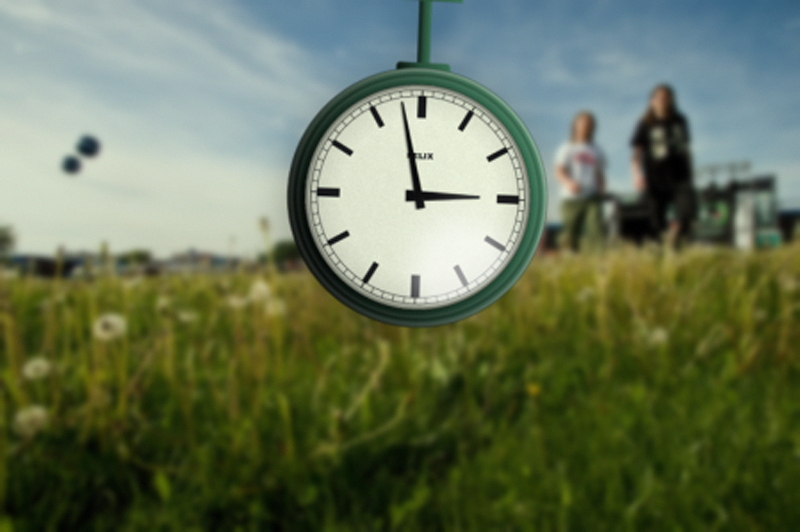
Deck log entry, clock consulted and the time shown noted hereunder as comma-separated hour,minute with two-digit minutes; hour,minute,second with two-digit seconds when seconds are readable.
2,58
